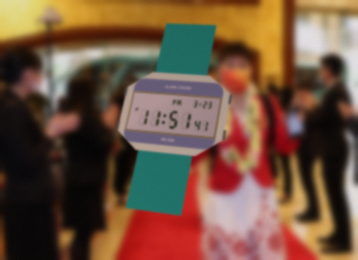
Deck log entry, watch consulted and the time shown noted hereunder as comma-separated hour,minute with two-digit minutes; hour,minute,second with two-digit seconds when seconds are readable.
11,51,41
